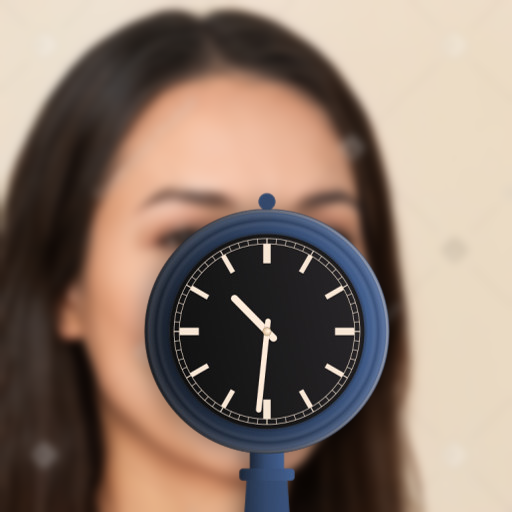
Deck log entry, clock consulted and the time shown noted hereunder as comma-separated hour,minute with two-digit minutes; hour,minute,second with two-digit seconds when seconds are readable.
10,31
